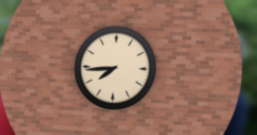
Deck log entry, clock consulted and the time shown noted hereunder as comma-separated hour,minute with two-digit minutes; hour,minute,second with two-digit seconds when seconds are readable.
7,44
